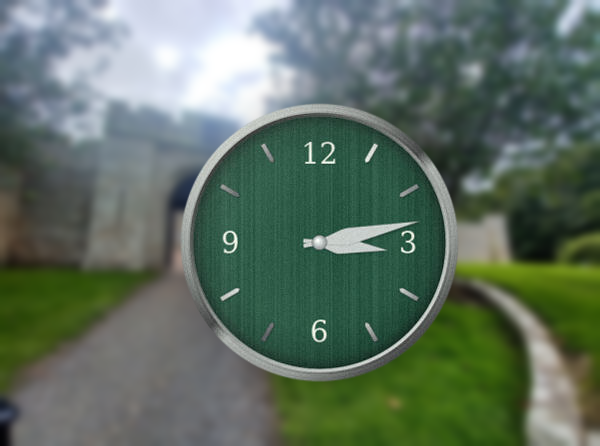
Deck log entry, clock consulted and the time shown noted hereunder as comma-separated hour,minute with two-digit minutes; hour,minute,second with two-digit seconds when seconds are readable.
3,13
